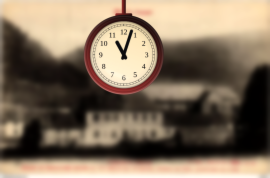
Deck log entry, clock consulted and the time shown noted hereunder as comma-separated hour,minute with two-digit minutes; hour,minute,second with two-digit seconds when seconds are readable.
11,03
